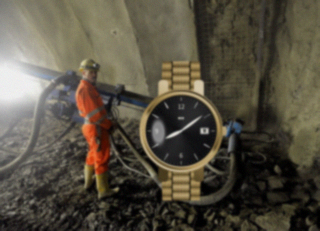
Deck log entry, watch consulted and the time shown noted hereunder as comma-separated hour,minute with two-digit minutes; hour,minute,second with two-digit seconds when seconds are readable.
8,09
